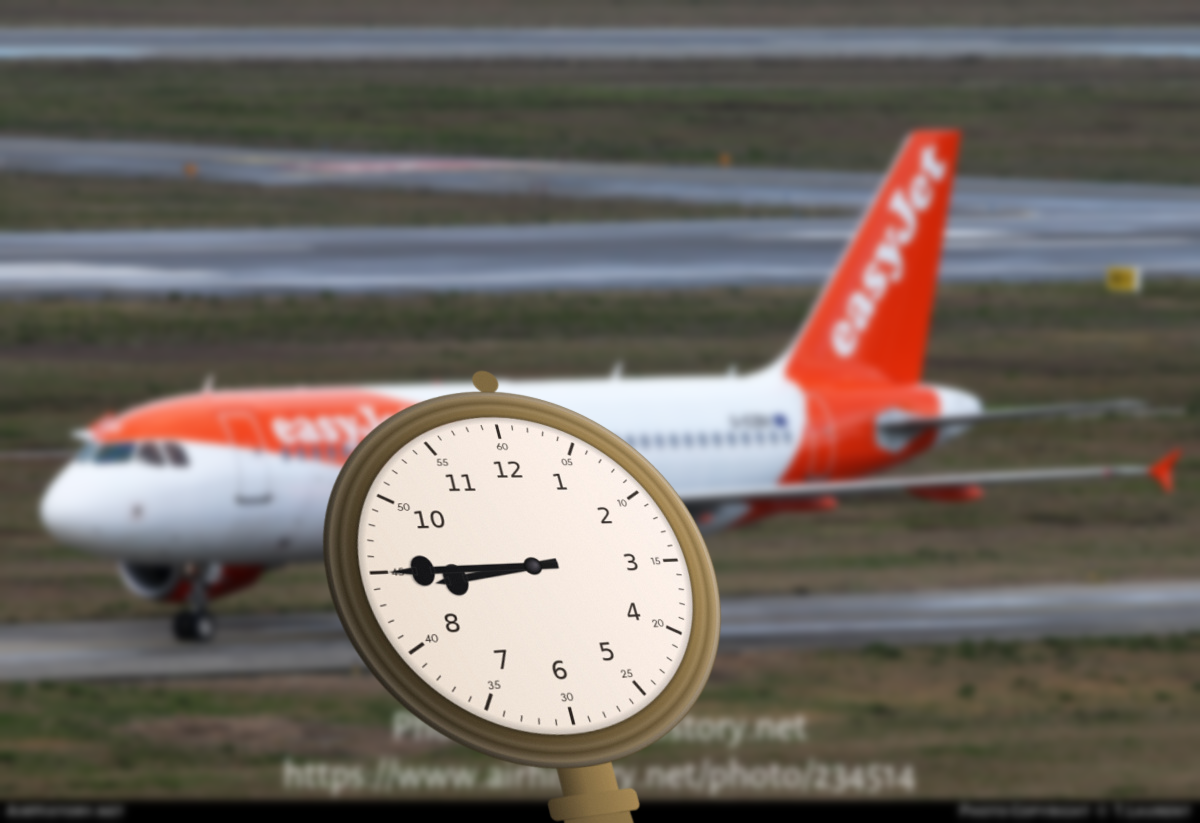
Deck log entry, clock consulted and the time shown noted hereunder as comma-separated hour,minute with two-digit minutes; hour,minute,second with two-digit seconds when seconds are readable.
8,45
